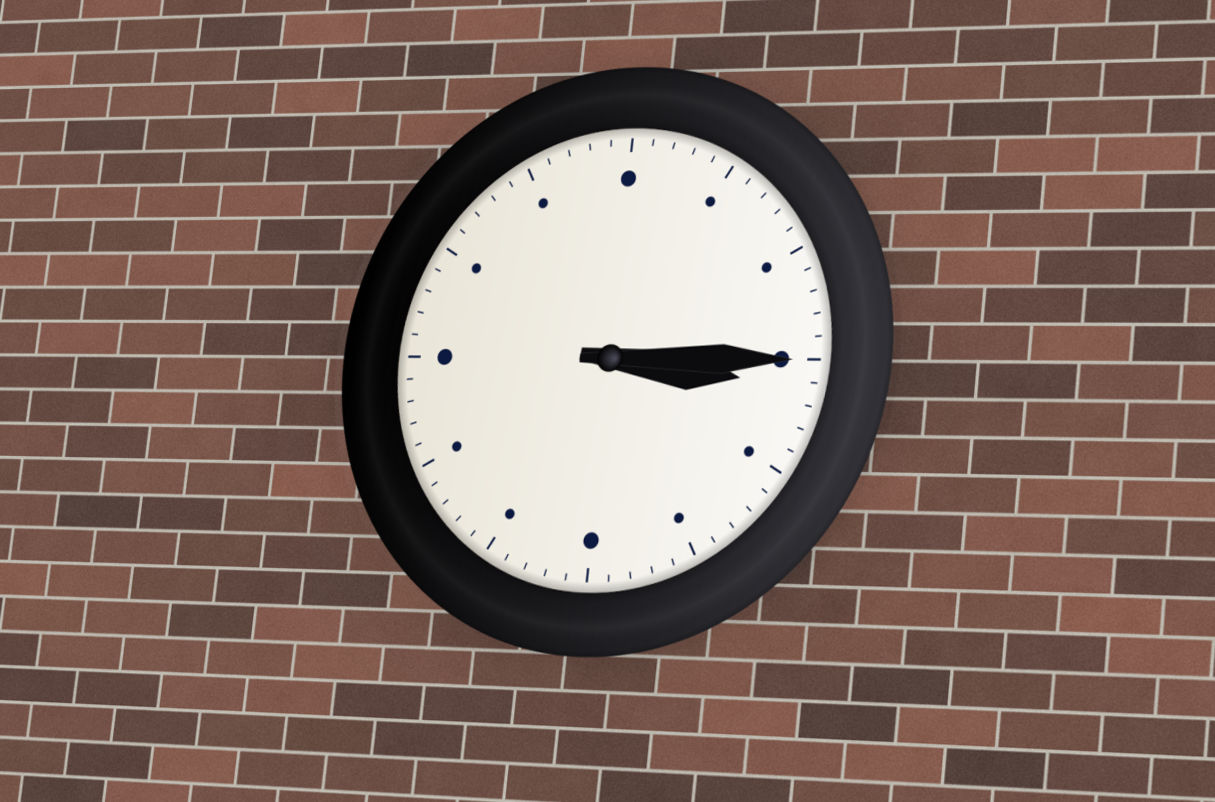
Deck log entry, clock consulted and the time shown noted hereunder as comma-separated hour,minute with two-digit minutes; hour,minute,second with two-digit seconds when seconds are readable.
3,15
